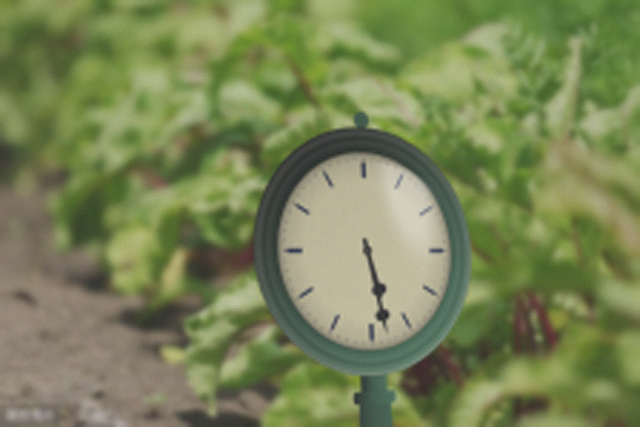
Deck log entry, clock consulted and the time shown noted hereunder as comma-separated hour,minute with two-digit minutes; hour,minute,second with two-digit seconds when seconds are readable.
5,28
